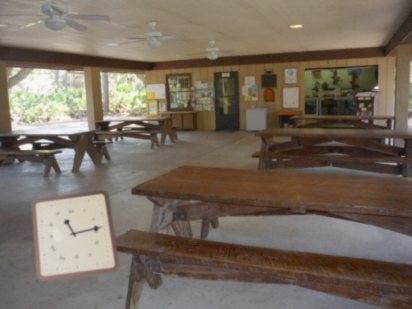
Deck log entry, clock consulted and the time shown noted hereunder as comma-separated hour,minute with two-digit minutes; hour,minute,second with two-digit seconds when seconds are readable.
11,14
